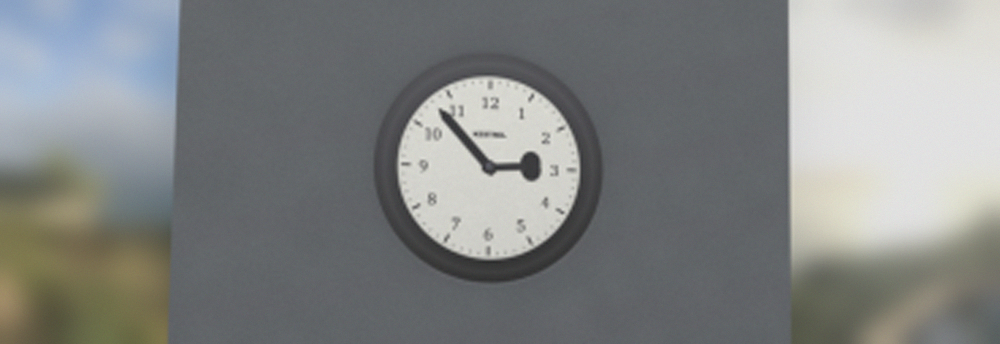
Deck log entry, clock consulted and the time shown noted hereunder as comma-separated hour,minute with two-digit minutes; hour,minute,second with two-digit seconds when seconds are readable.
2,53
